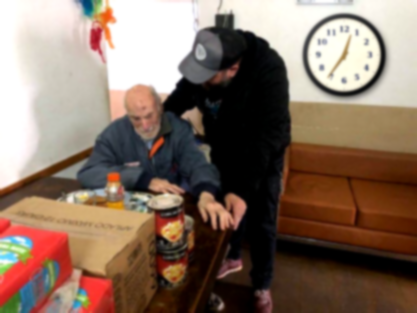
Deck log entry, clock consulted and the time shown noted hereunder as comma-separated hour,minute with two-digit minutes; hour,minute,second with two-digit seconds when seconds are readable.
12,36
